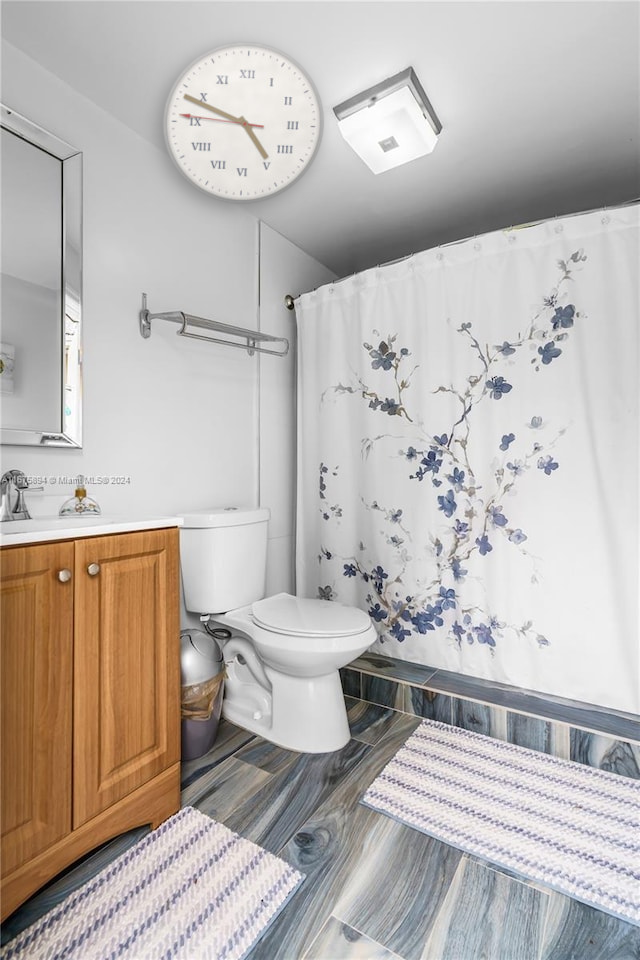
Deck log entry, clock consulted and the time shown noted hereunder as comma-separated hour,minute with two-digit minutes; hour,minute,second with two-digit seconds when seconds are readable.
4,48,46
